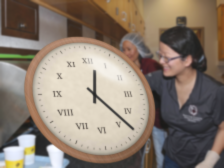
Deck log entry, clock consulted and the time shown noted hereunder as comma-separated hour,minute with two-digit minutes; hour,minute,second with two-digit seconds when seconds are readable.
12,23
